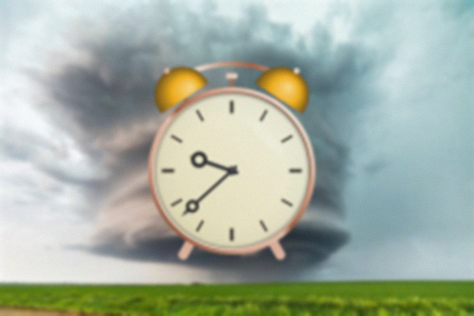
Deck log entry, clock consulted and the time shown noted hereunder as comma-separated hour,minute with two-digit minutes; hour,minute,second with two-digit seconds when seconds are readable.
9,38
